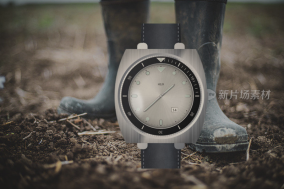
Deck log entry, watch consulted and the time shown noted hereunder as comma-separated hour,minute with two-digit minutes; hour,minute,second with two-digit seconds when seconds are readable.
1,38
